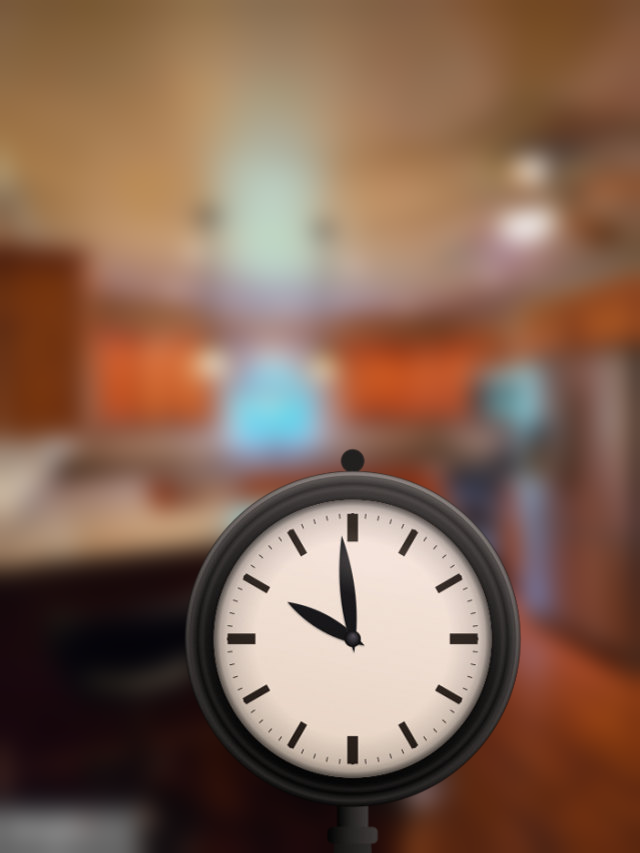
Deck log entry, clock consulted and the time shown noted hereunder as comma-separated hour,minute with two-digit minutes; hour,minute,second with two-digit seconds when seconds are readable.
9,59
